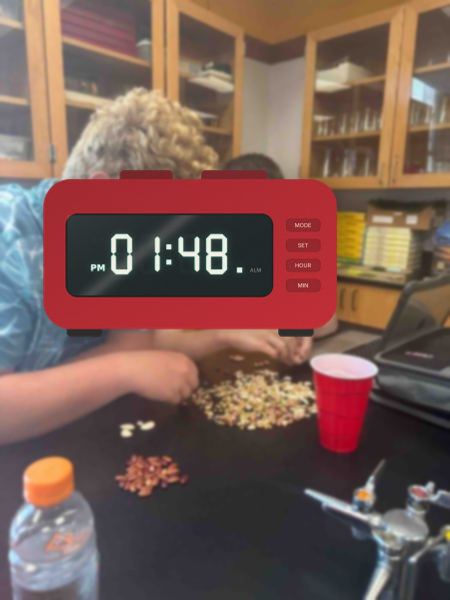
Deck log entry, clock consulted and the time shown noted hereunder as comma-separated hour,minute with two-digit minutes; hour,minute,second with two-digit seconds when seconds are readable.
1,48
